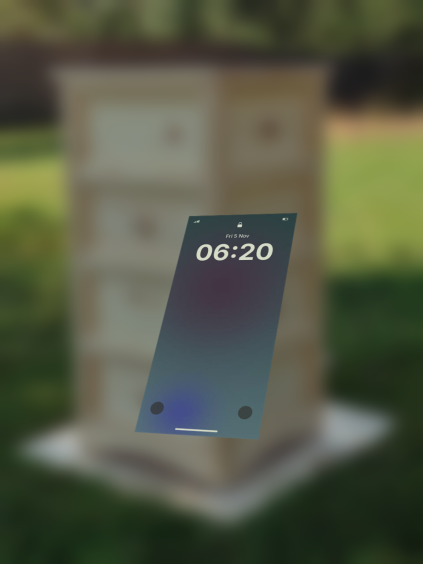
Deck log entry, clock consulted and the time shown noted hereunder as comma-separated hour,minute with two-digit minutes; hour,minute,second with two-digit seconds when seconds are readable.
6,20
